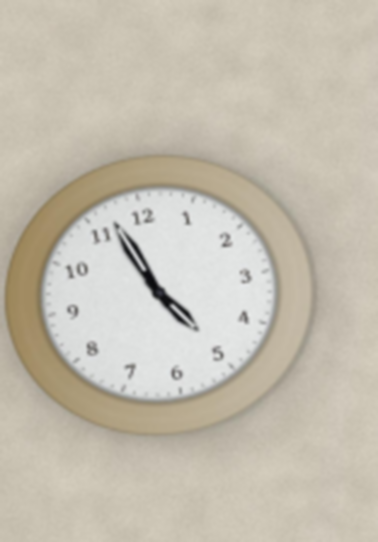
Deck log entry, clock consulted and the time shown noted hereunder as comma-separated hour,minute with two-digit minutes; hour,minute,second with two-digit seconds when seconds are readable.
4,57
